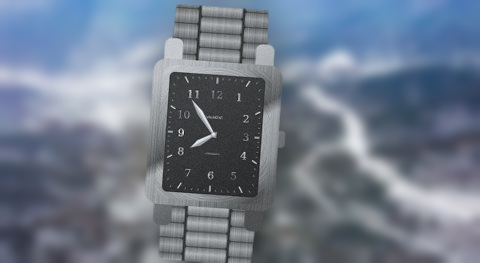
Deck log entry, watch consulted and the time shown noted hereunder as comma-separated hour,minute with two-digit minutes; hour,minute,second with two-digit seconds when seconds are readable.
7,54
